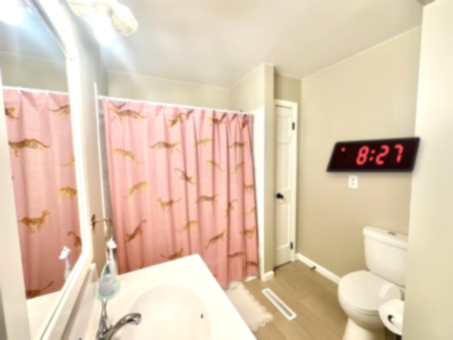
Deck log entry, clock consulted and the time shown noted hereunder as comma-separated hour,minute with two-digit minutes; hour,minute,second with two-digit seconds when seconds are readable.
8,27
